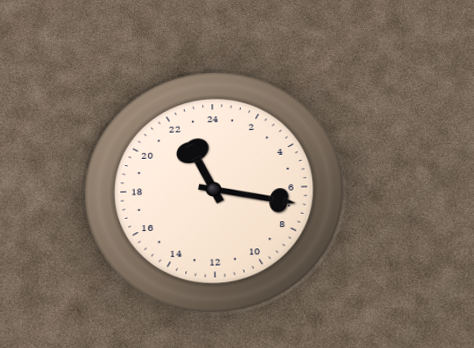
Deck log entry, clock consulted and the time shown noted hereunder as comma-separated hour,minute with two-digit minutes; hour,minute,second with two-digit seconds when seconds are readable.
22,17
